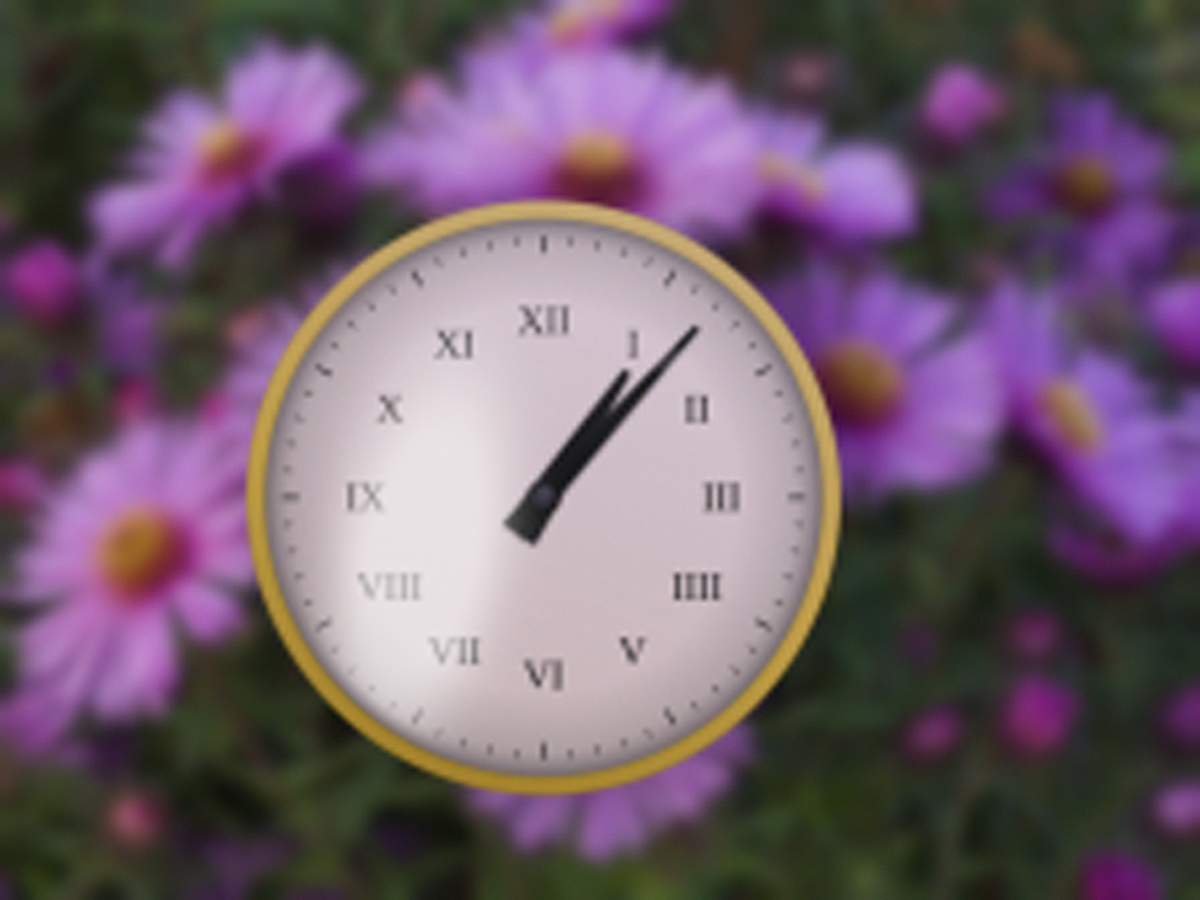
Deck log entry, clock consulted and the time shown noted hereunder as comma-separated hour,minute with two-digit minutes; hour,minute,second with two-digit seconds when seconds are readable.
1,07
